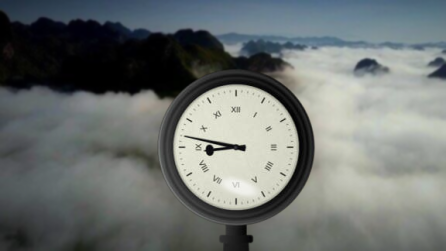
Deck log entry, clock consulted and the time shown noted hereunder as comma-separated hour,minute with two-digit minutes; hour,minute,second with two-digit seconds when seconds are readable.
8,47
